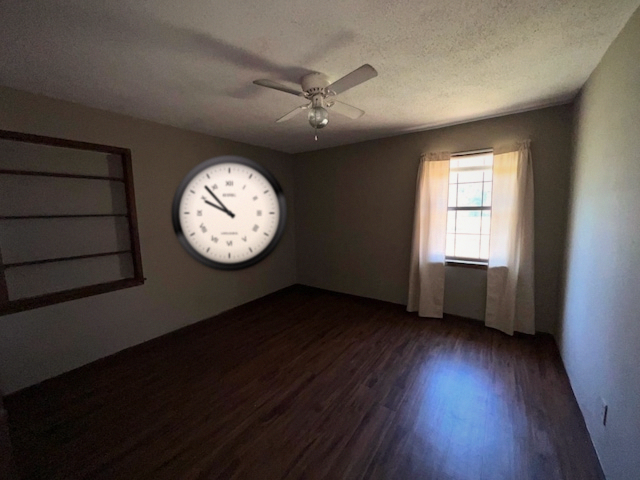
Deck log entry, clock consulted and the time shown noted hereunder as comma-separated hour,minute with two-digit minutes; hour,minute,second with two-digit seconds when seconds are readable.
9,53
